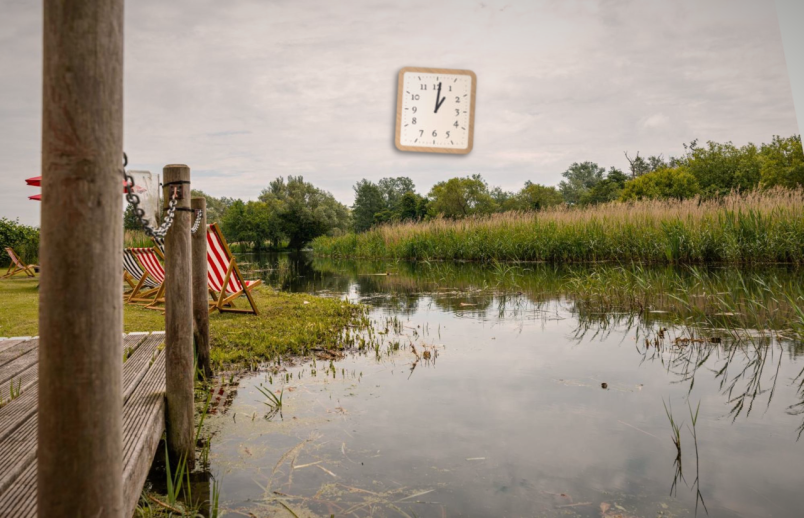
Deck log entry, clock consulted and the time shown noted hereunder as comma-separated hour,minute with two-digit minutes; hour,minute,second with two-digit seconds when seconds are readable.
1,01
